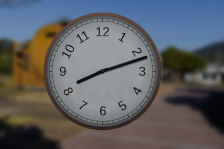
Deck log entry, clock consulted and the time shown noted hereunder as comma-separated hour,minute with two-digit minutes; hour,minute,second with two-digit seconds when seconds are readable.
8,12
